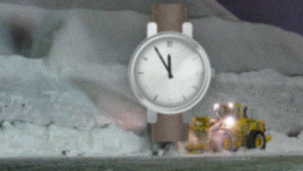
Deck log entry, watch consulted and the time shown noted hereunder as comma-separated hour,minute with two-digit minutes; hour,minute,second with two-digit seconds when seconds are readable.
11,55
